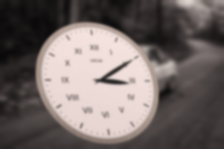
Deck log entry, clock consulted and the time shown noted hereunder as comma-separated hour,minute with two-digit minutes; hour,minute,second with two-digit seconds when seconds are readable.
3,10
